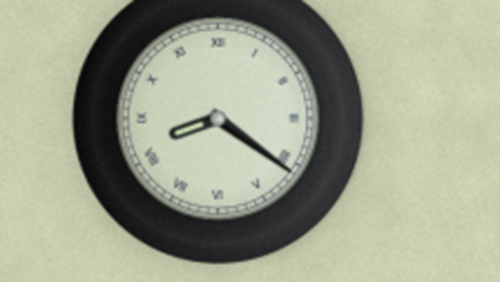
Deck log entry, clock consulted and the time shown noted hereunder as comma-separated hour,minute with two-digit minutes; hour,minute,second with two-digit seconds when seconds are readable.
8,21
